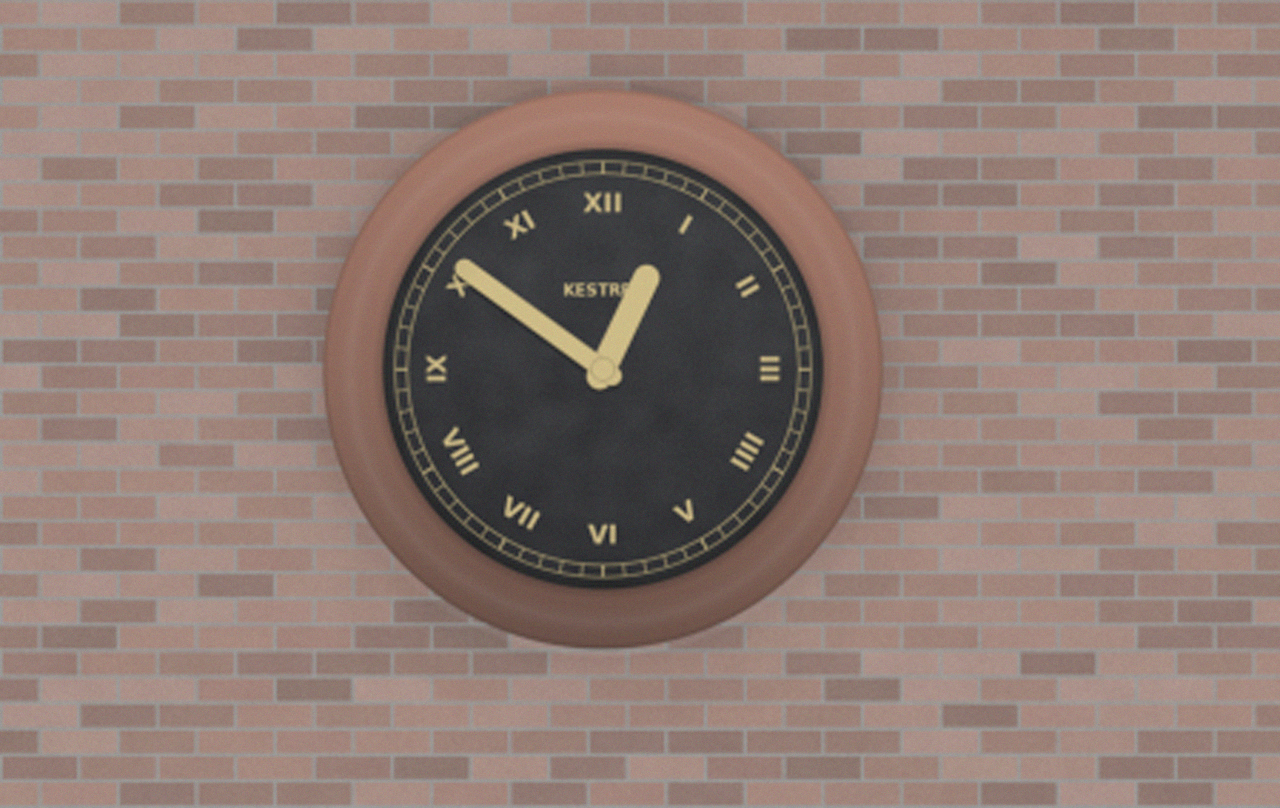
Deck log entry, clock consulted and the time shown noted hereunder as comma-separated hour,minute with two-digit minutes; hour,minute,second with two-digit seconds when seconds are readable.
12,51
